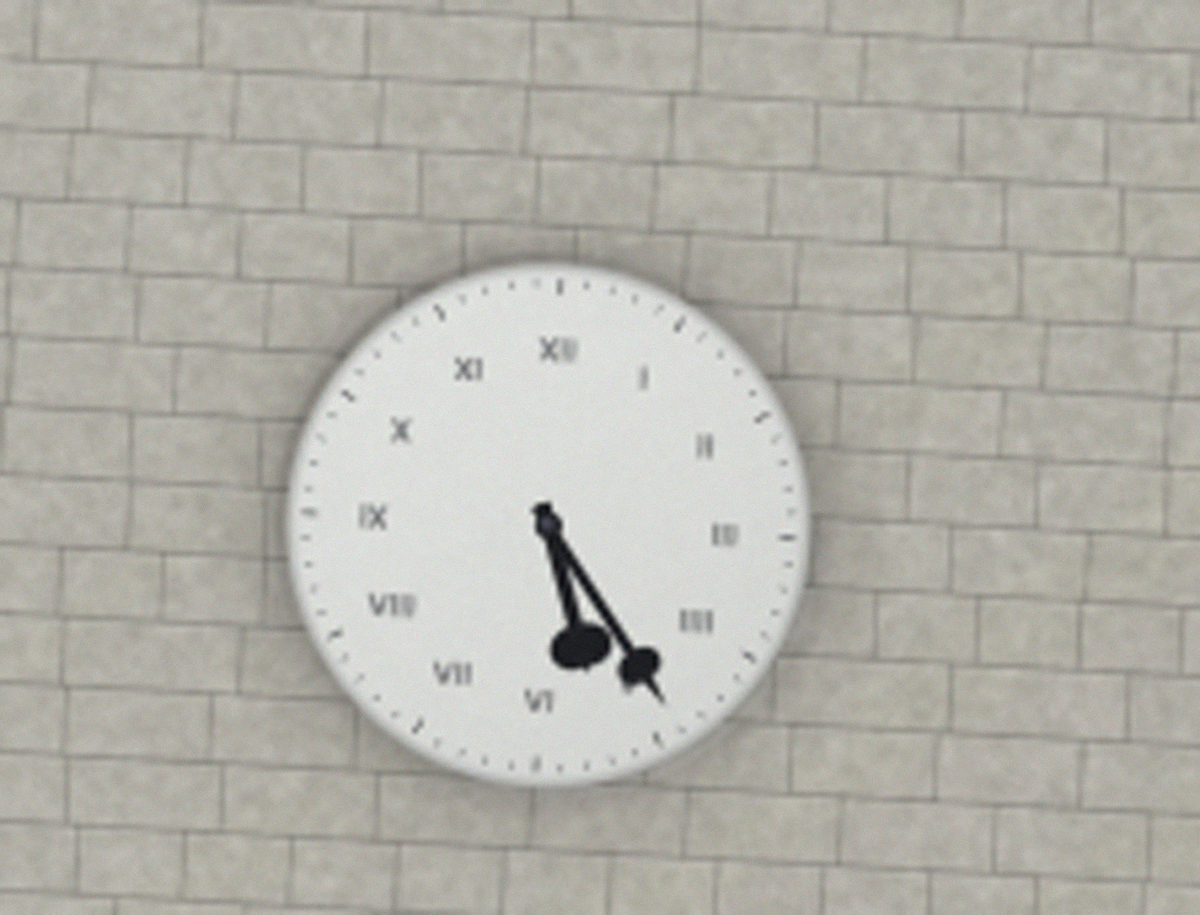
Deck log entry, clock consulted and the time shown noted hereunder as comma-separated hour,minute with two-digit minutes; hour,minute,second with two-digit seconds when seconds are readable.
5,24
